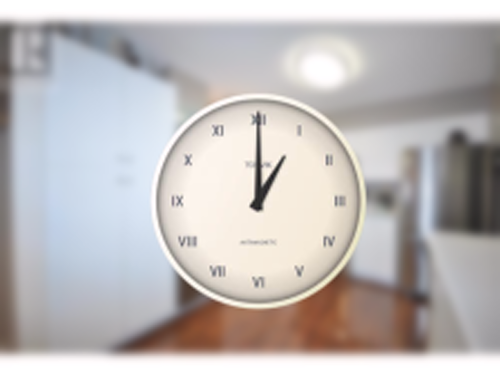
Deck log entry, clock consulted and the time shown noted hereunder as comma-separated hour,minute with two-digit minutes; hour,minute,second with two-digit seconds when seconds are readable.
1,00
